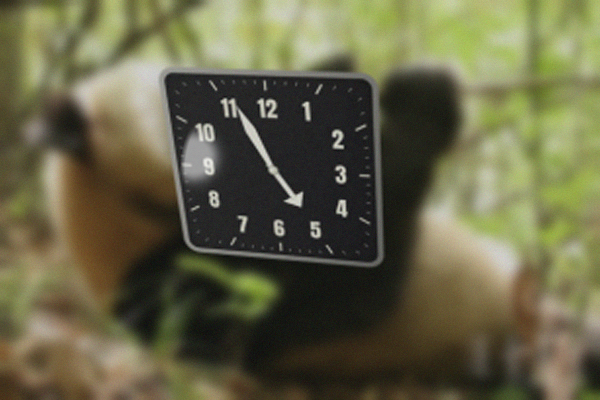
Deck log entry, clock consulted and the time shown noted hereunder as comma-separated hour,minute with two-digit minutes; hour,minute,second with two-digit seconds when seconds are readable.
4,56
